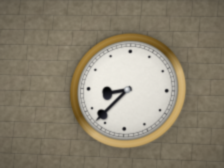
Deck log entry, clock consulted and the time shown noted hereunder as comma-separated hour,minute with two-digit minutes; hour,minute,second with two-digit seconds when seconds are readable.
8,37
